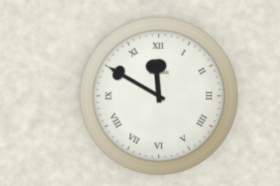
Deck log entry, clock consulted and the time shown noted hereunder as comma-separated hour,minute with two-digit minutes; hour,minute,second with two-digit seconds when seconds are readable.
11,50
